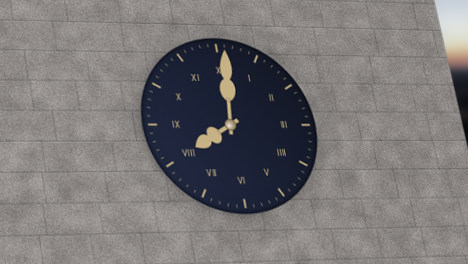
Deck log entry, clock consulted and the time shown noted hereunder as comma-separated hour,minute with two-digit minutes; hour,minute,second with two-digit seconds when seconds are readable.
8,01
